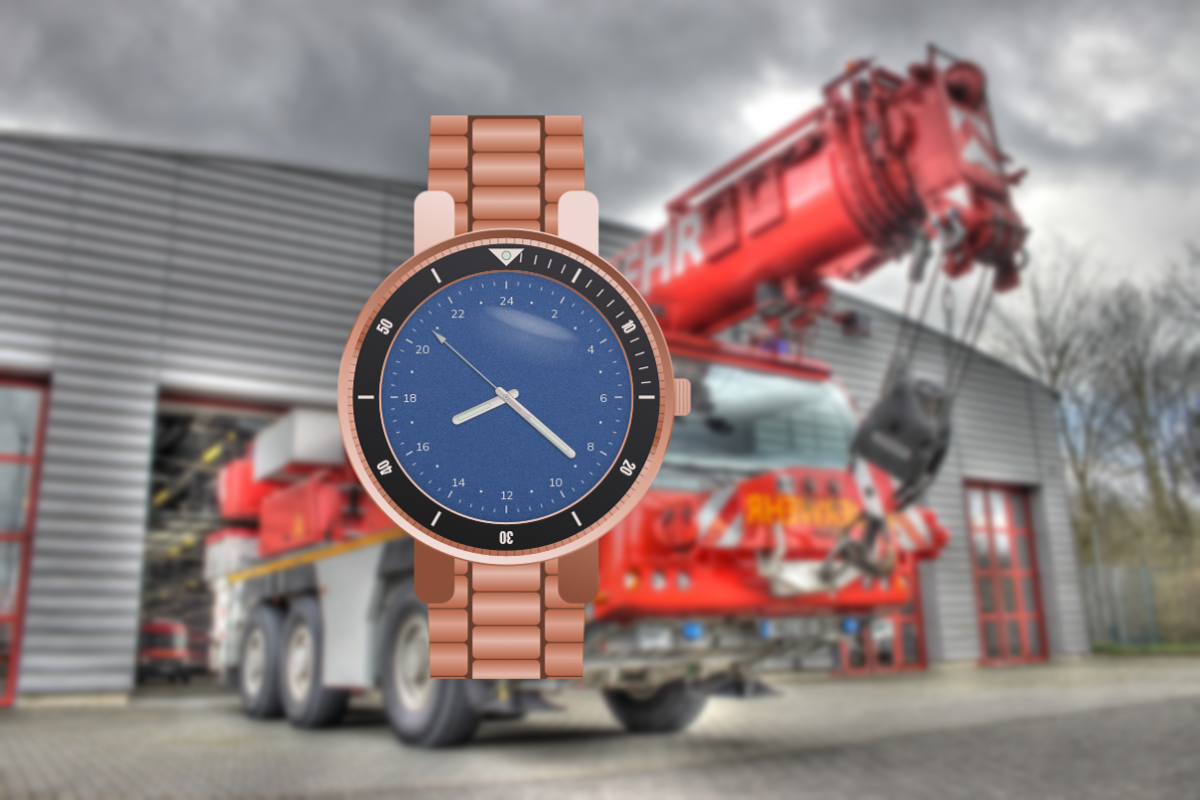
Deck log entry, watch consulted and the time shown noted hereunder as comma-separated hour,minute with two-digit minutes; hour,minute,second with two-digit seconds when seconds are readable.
16,21,52
